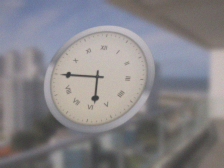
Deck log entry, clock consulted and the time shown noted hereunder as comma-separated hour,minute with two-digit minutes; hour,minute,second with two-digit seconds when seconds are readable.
5,45
